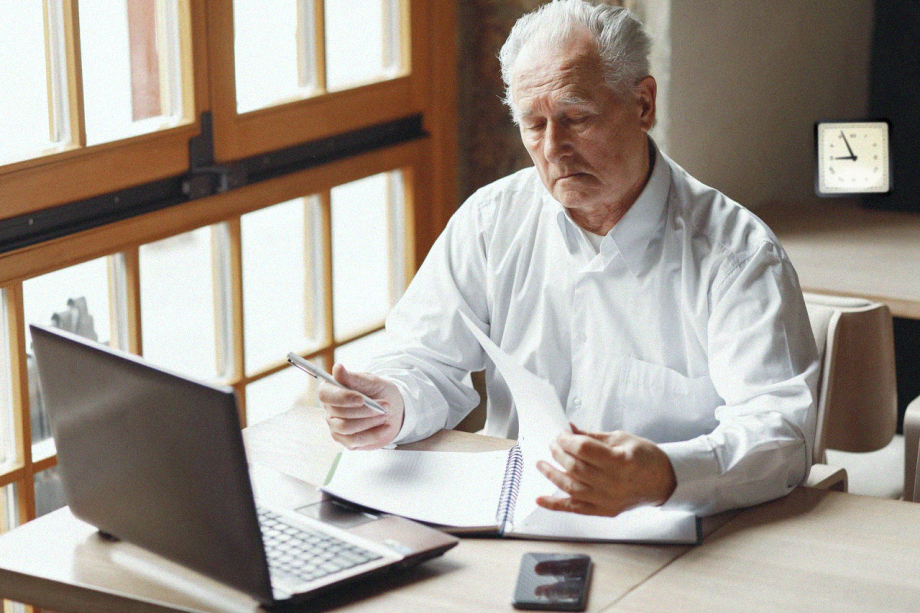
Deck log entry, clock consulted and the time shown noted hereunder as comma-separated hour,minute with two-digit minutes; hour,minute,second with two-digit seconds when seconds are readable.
8,56
